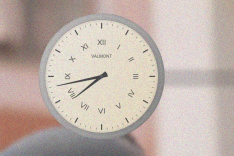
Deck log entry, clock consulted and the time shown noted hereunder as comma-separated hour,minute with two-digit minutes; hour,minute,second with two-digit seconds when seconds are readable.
7,43
